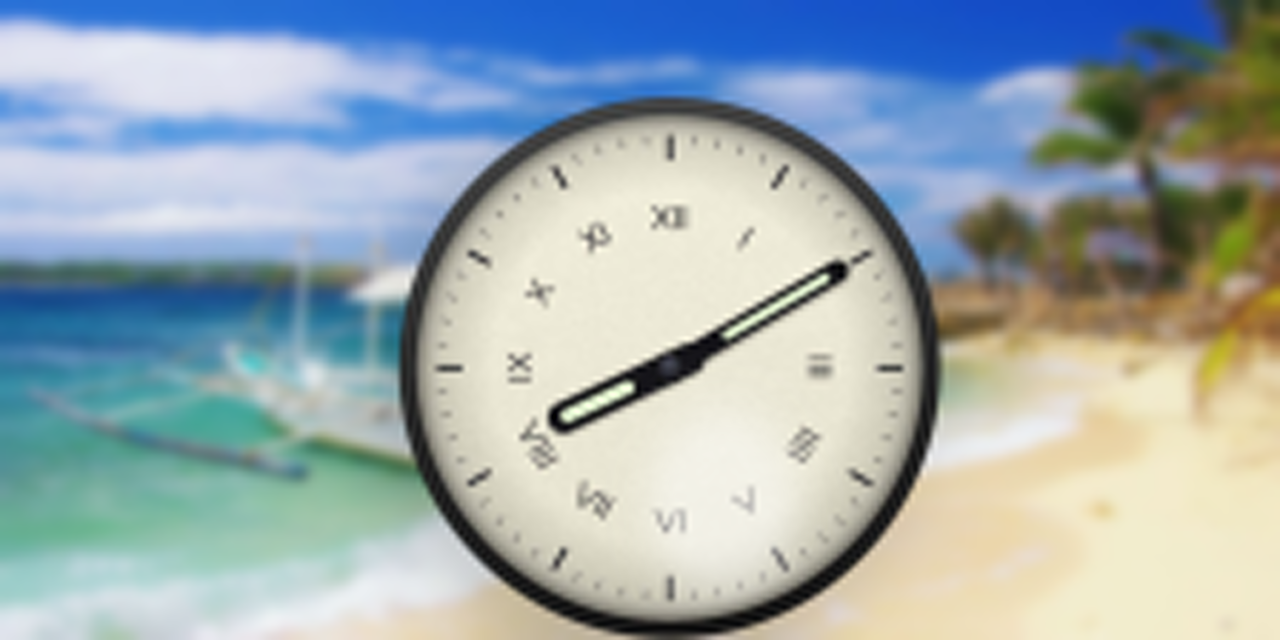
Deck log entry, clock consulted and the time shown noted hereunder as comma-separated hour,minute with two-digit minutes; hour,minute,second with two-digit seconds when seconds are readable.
8,10
